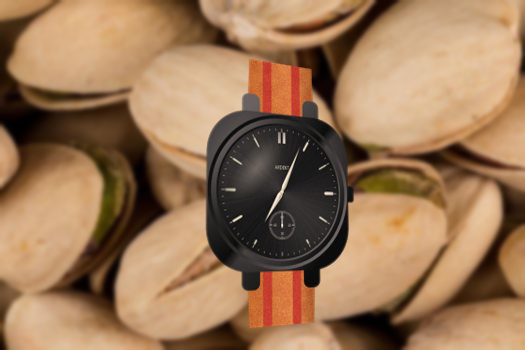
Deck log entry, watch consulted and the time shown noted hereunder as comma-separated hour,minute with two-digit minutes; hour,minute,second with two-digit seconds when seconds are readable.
7,04
